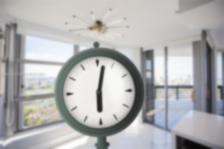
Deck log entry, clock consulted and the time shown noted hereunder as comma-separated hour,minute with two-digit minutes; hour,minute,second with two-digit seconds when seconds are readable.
6,02
